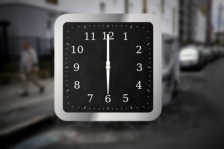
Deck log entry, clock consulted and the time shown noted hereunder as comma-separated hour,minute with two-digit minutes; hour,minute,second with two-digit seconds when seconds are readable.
6,00
